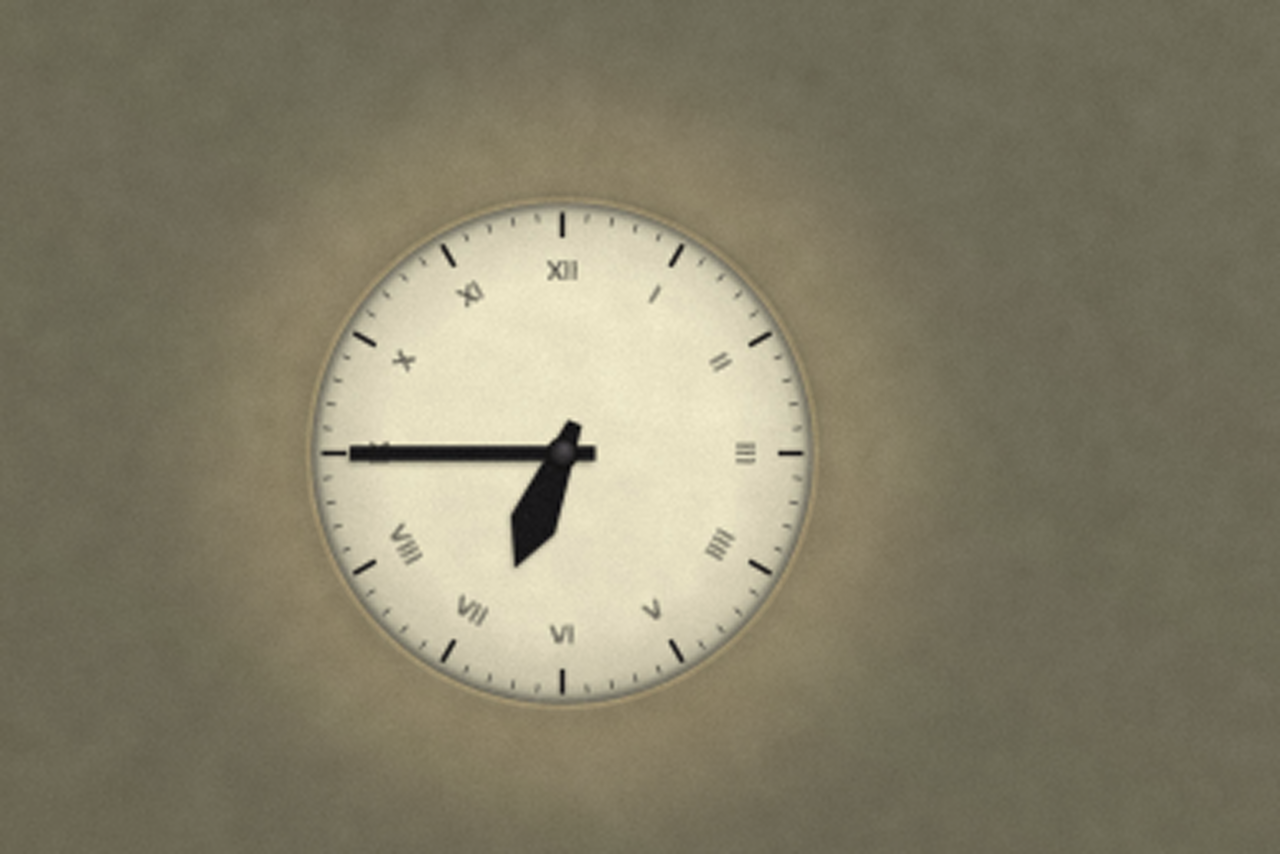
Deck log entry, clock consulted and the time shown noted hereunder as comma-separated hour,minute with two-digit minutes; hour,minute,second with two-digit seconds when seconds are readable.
6,45
